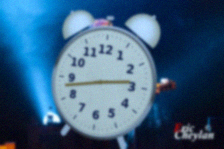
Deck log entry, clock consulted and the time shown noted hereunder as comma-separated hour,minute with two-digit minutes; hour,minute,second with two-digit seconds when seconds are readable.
2,43
